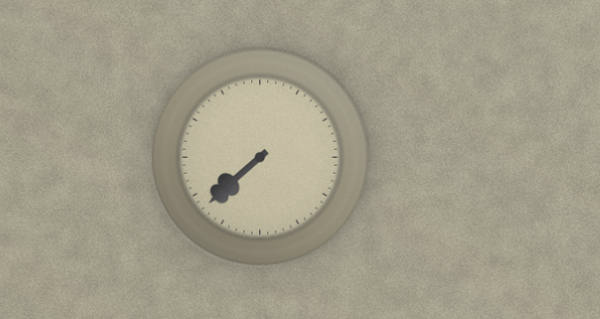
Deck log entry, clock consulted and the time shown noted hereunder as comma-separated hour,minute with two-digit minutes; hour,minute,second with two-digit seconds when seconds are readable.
7,38
